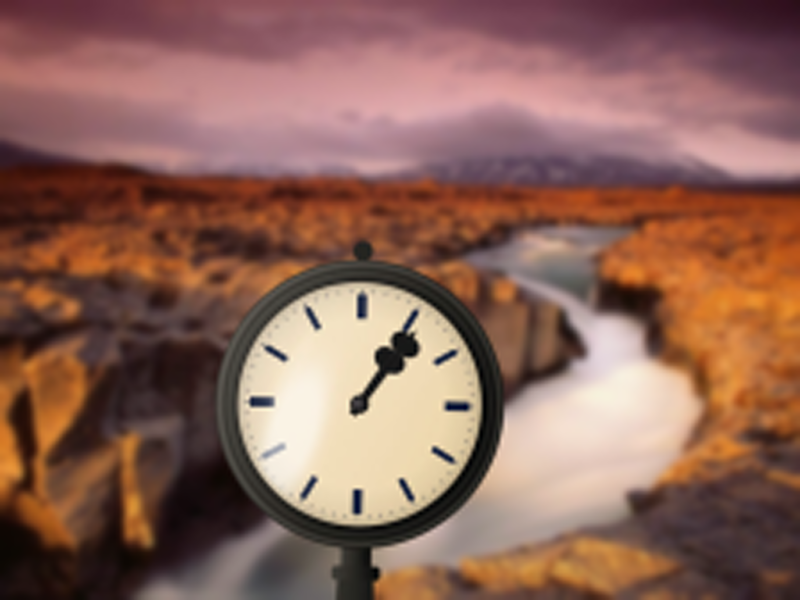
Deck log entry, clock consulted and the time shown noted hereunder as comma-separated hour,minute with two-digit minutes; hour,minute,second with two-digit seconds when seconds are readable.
1,06
